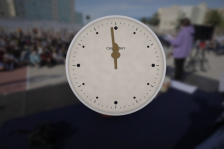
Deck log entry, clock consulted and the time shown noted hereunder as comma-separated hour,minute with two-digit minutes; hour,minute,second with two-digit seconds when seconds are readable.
11,59
